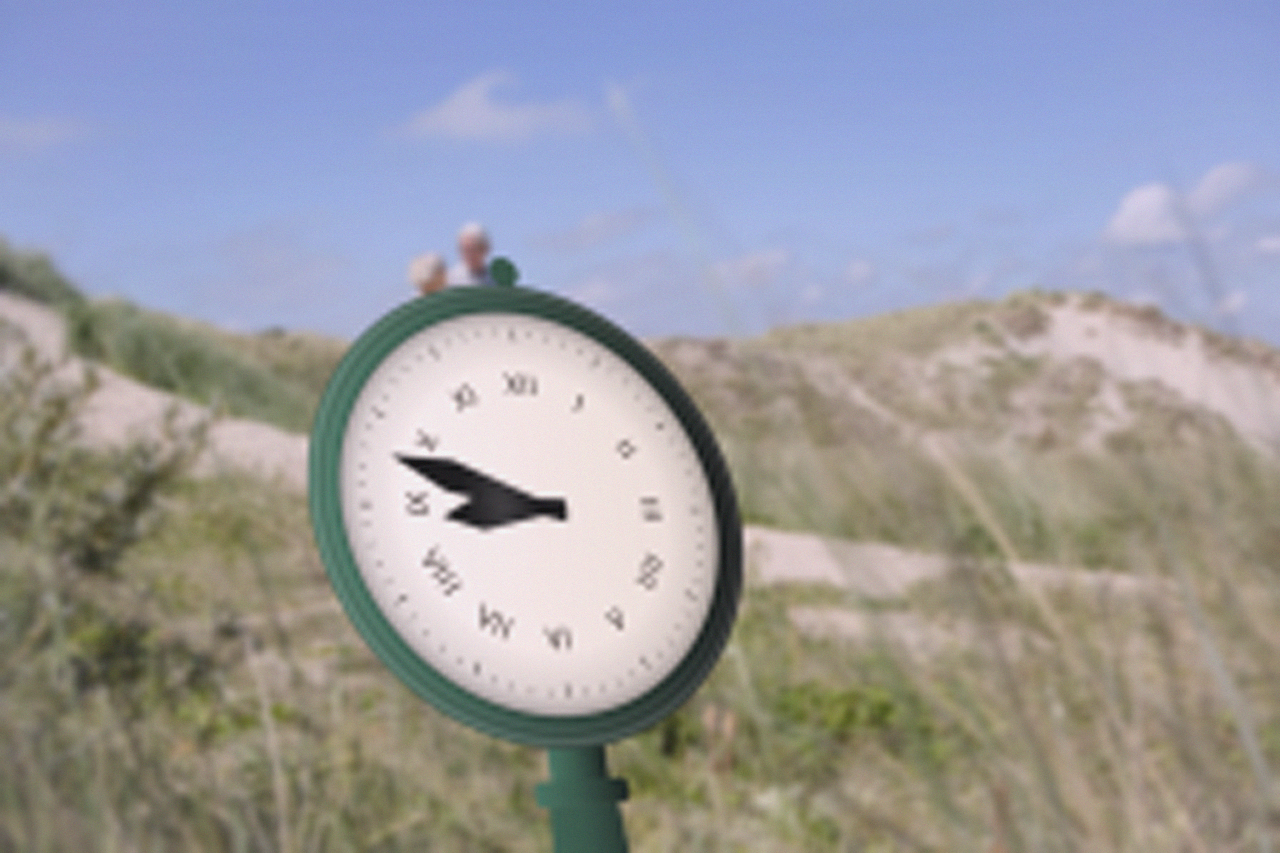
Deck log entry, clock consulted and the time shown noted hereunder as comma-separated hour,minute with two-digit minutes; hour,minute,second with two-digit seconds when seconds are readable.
8,48
